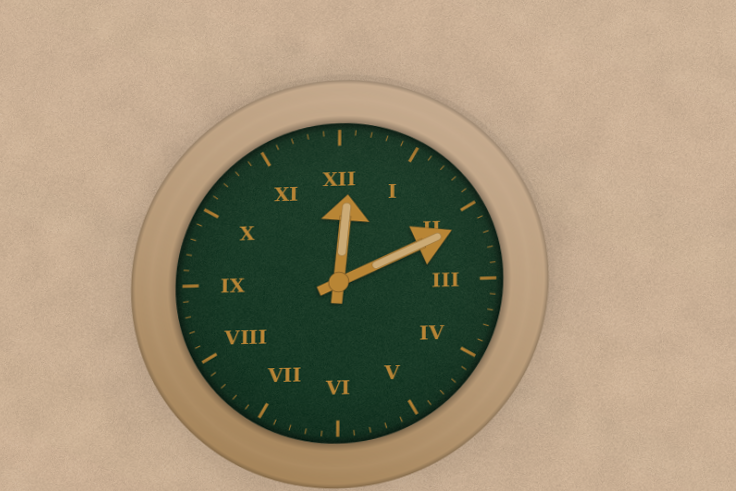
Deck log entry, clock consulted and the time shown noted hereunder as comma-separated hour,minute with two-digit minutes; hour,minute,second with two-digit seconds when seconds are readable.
12,11
